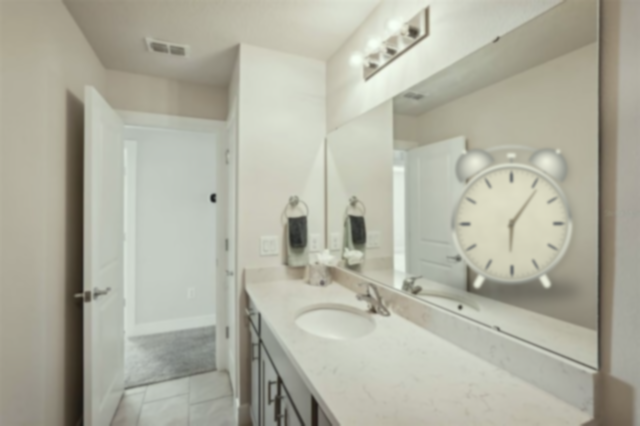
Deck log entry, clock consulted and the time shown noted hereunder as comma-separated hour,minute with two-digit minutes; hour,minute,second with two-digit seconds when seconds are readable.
6,06
